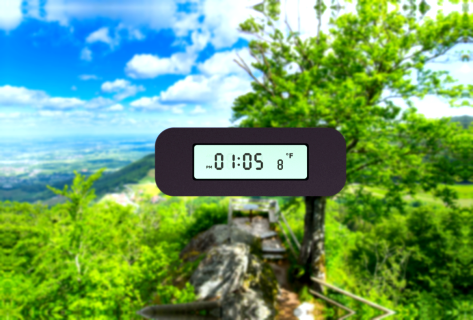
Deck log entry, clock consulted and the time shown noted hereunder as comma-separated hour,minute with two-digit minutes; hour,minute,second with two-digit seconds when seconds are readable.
1,05
